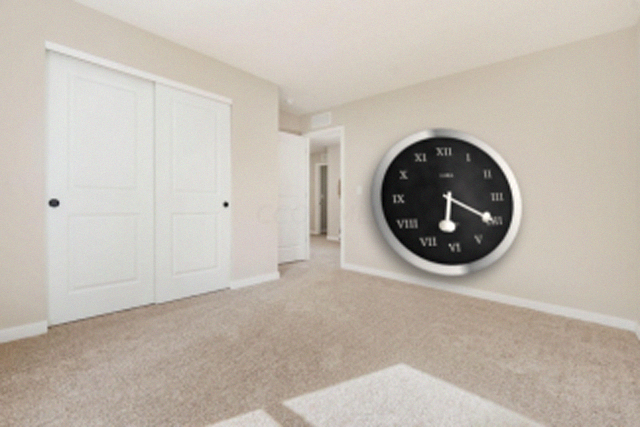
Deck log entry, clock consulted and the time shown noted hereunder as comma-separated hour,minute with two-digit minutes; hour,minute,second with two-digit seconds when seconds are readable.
6,20
